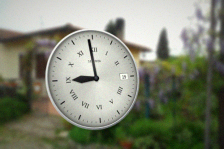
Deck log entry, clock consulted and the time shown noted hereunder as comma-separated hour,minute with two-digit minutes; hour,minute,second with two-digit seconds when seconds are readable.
8,59
